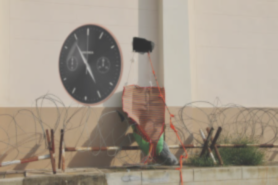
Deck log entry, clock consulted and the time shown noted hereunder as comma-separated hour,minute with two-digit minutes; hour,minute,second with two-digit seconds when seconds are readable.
4,54
